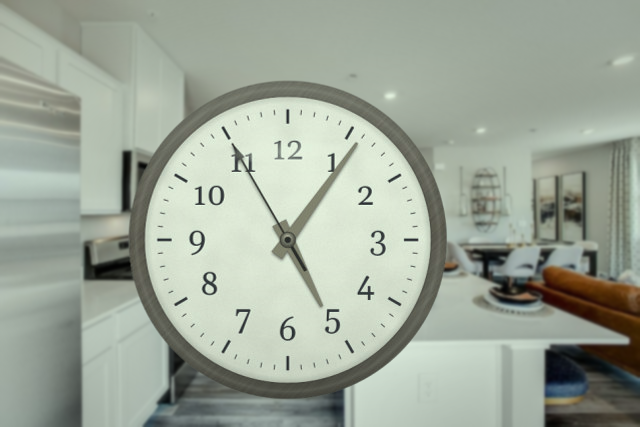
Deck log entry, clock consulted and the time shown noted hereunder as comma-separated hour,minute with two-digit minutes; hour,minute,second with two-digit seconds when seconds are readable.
5,05,55
